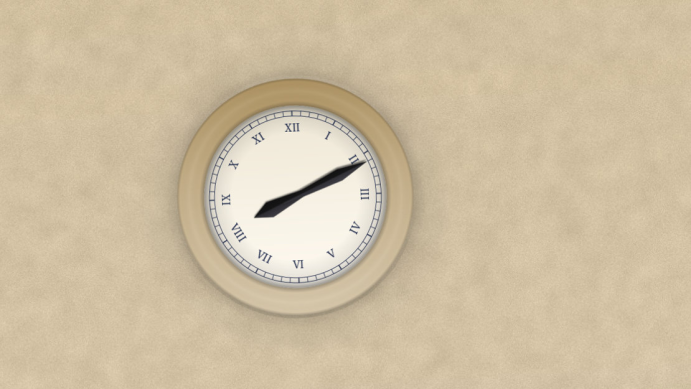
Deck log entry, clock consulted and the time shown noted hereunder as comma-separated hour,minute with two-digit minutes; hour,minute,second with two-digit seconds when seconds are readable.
8,11
